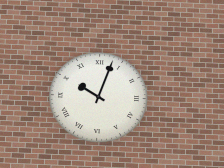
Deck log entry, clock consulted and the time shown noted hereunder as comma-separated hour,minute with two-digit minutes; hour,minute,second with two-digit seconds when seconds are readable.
10,03
